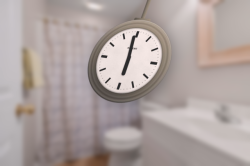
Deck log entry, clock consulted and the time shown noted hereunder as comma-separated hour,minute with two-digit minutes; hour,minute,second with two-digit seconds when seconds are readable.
5,59
